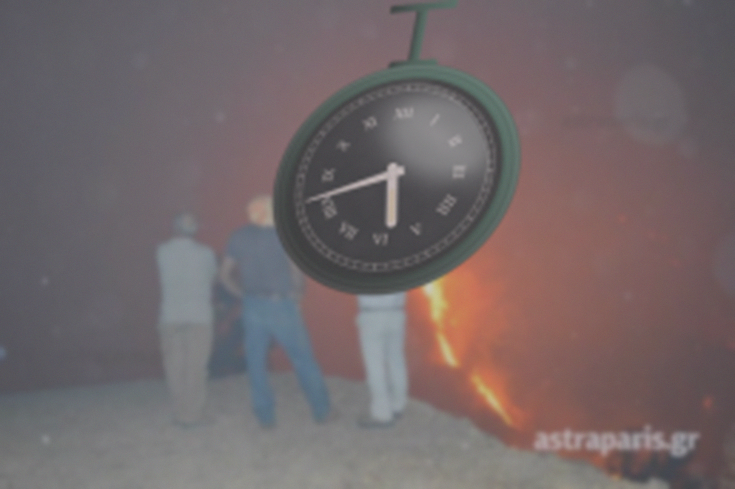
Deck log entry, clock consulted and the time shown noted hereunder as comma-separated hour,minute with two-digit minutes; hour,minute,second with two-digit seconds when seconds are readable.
5,42
